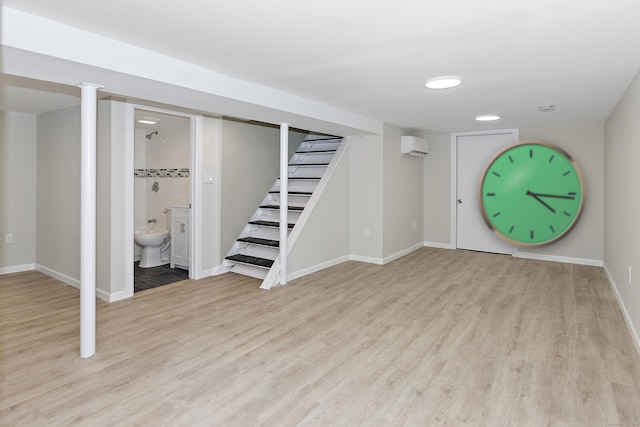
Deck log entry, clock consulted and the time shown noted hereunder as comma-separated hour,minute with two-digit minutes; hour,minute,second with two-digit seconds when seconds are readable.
4,16
